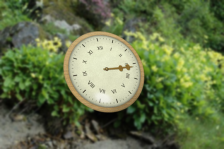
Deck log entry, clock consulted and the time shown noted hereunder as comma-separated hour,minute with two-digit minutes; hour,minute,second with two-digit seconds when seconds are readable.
3,16
